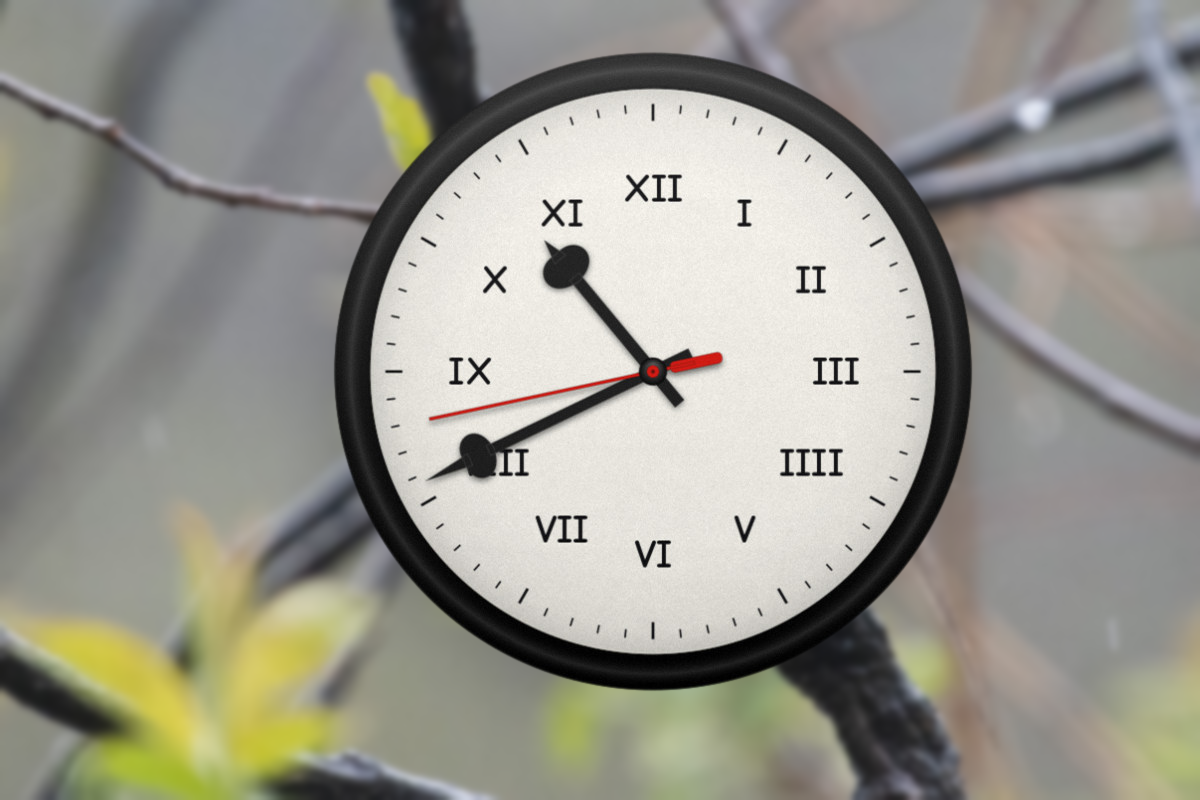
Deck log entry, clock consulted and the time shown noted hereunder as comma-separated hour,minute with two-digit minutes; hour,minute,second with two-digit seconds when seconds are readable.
10,40,43
